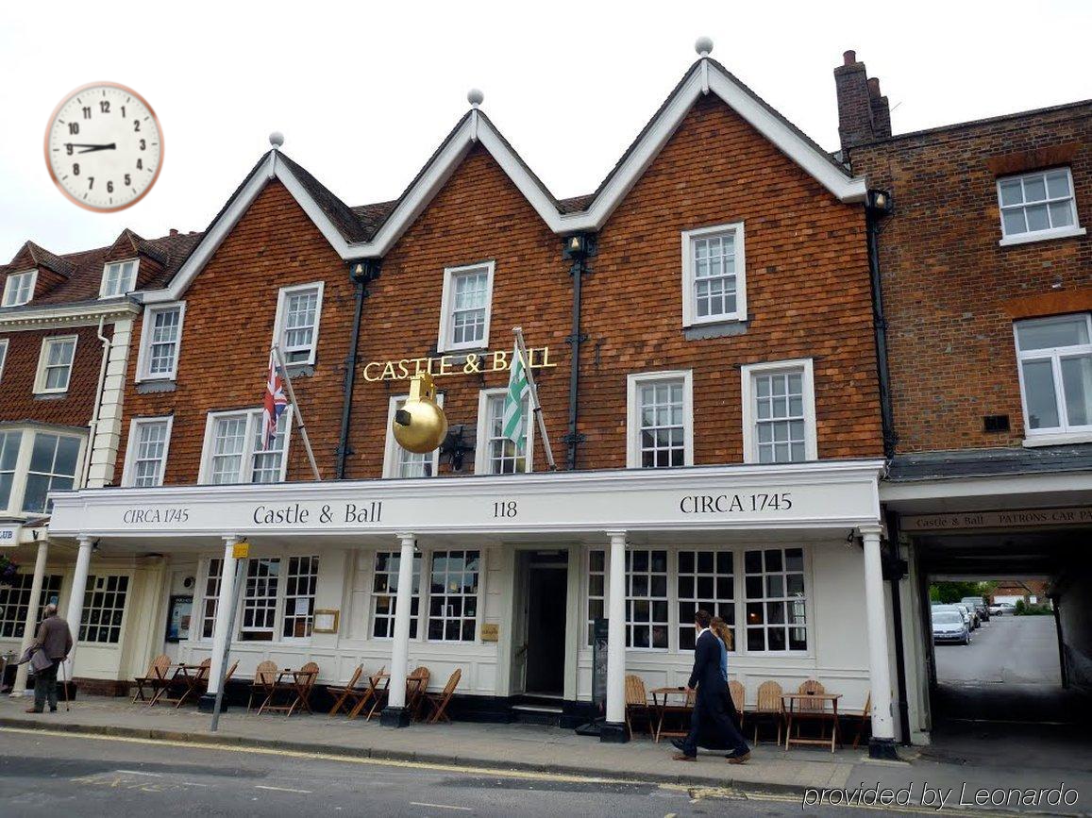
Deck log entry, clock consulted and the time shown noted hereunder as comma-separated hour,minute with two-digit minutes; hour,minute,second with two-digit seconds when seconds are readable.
8,46
